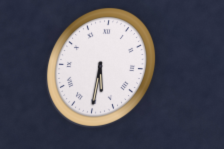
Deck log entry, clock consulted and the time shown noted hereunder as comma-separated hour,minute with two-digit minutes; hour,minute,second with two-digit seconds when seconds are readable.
5,30
